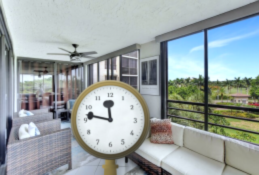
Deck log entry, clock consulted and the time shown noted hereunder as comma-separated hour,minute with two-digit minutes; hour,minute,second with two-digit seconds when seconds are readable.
11,47
